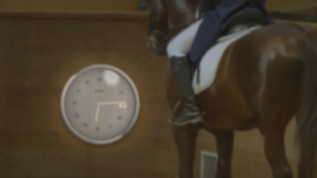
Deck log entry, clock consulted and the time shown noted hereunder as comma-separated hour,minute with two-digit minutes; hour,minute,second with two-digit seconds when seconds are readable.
6,14
